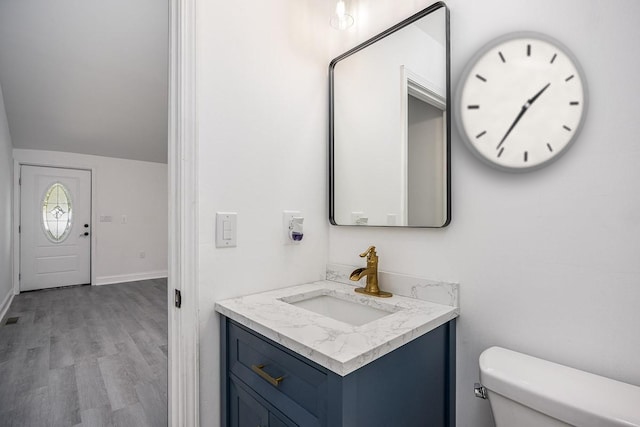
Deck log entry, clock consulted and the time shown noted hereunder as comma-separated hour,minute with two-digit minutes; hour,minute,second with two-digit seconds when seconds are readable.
1,36
